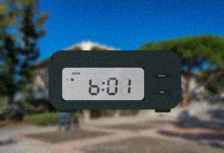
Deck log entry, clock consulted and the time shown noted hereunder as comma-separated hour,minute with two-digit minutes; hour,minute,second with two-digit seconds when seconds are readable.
6,01
